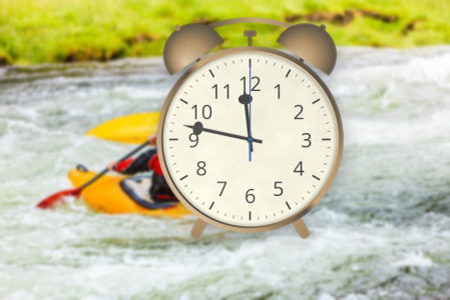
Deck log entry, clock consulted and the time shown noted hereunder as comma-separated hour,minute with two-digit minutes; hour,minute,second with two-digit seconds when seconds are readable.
11,47,00
